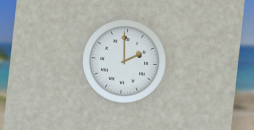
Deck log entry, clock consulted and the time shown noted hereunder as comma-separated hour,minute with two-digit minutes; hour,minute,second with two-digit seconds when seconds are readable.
1,59
